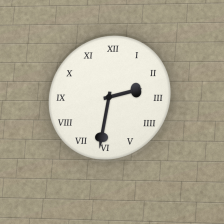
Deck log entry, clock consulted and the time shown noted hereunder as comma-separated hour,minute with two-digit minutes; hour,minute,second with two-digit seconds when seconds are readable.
2,31
